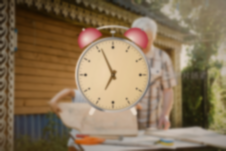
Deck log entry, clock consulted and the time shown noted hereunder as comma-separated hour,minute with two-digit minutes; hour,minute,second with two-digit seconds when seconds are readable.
6,56
